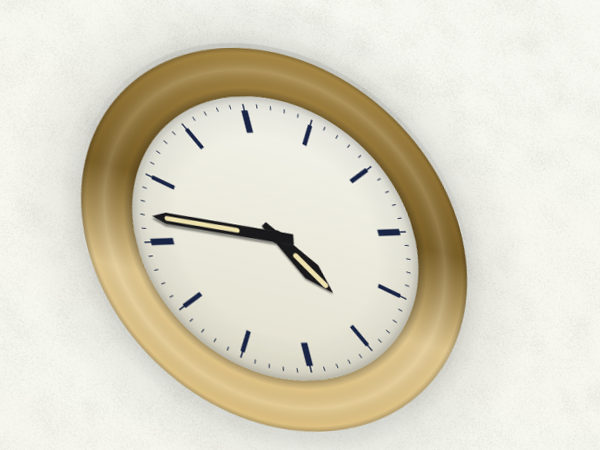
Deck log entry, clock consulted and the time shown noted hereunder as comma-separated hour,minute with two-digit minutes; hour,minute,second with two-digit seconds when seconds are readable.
4,47
